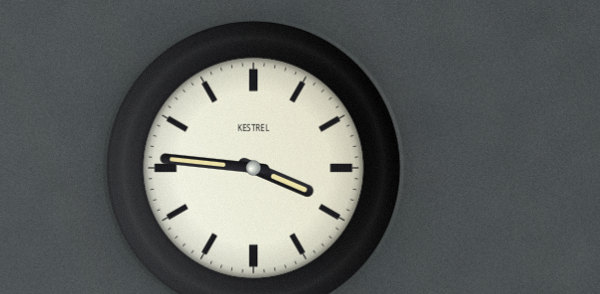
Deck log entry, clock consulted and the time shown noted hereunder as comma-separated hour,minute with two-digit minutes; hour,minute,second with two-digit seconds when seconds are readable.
3,46
